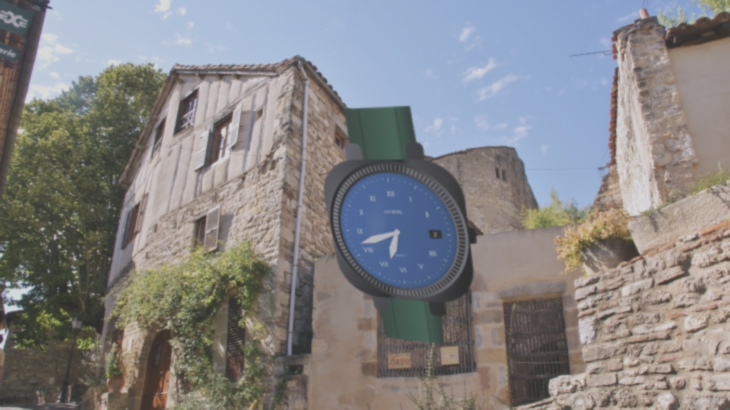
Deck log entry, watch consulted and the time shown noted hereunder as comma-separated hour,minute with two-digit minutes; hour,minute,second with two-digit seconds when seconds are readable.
6,42
